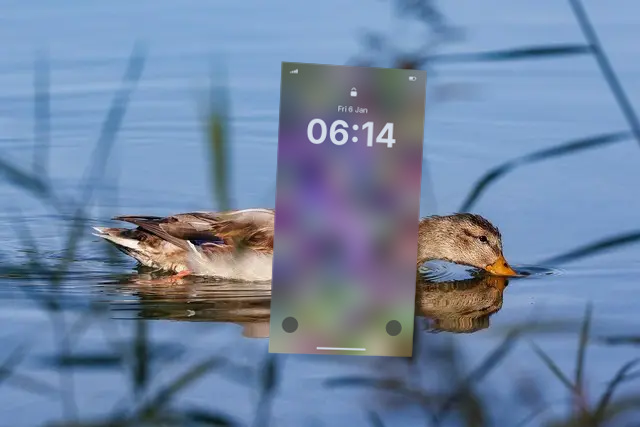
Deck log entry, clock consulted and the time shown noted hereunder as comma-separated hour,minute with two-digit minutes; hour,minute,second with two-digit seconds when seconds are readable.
6,14
